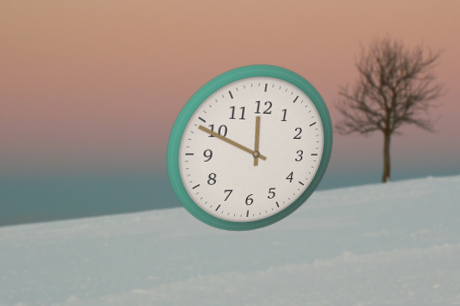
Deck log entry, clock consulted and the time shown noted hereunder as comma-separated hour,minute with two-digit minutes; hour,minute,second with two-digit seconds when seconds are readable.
11,49
